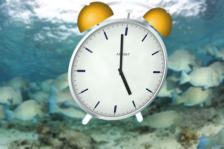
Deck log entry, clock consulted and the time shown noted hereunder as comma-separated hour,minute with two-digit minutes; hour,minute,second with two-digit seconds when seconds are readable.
4,59
